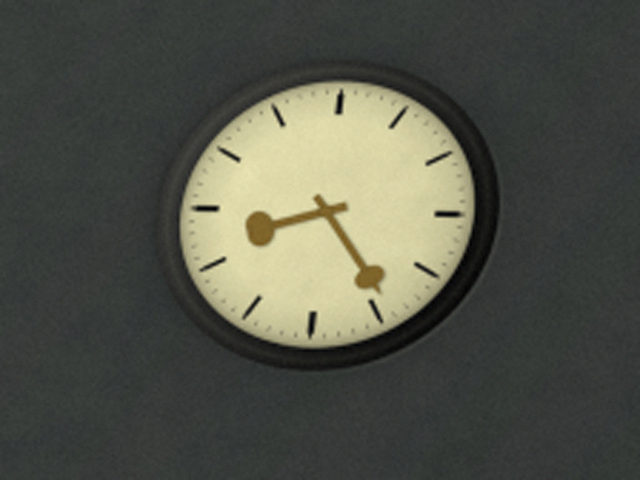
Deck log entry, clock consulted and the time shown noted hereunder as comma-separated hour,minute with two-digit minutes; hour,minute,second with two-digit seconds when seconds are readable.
8,24
